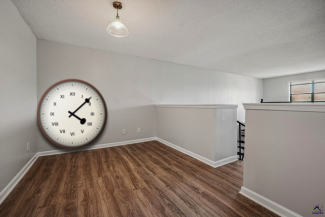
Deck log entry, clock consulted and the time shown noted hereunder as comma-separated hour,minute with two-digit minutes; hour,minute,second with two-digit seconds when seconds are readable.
4,08
